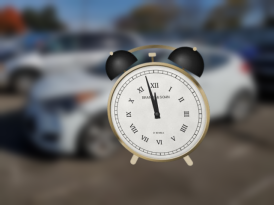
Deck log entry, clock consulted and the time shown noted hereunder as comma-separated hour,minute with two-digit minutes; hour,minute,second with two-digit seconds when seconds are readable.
11,58
